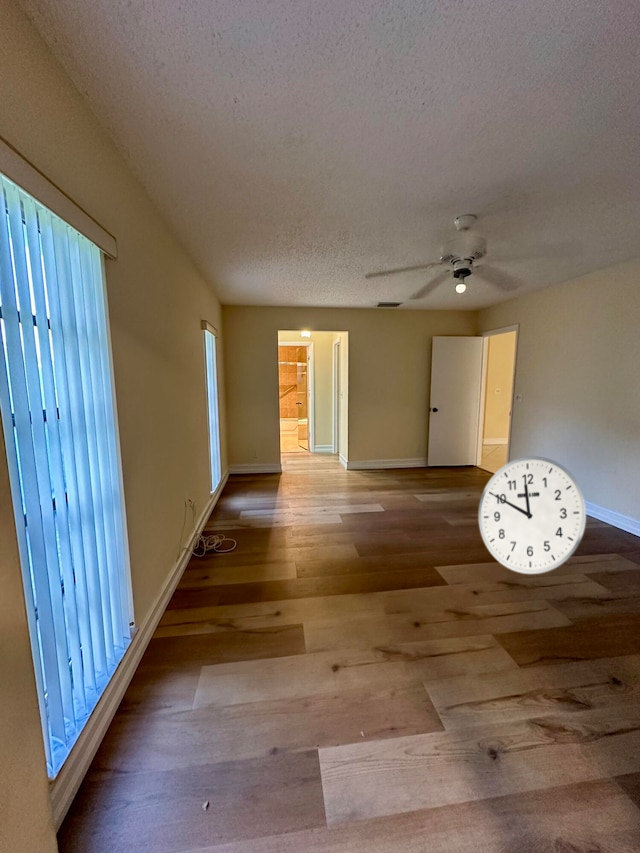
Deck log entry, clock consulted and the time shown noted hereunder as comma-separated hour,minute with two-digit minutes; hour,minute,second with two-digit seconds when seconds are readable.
11,50
